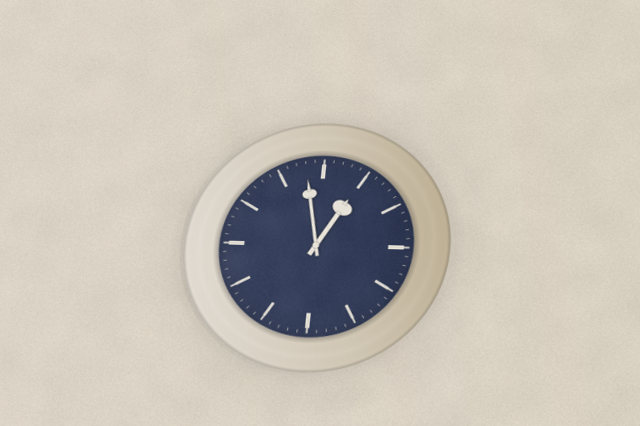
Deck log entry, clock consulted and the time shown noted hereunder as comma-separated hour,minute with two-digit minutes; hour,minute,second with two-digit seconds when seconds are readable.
12,58
